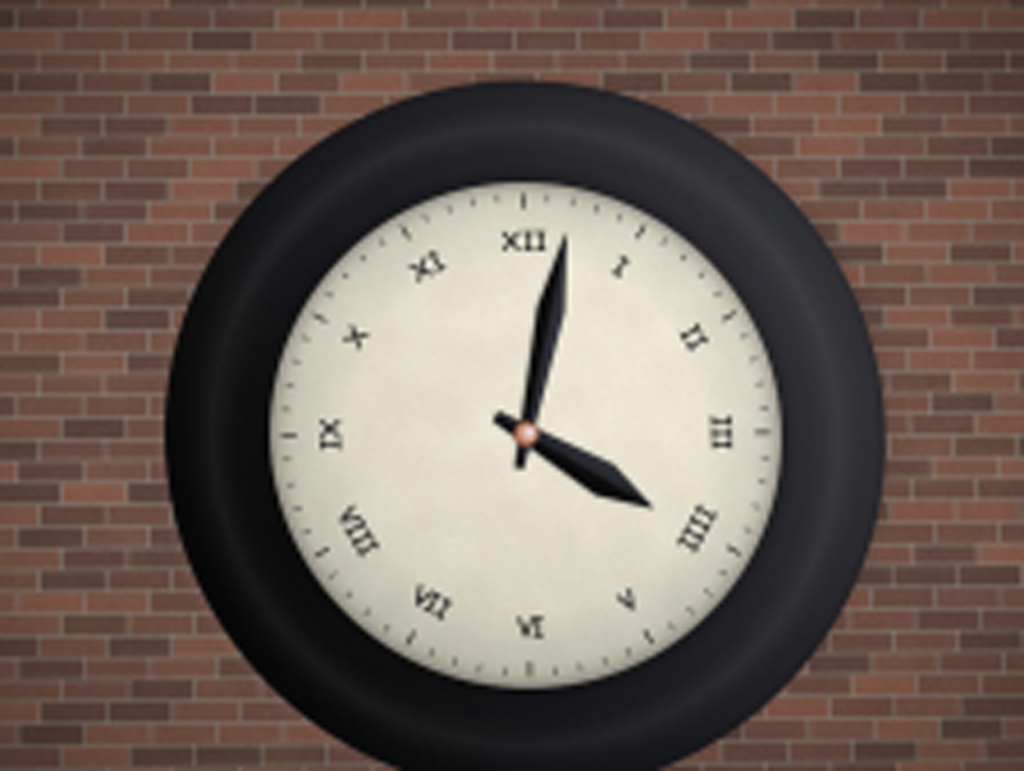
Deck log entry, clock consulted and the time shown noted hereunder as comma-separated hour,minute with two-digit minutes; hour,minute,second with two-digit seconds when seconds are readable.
4,02
